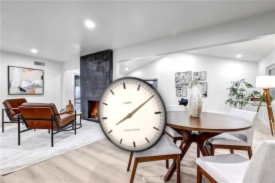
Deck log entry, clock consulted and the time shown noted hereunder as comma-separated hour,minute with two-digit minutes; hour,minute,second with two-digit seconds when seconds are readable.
8,10
